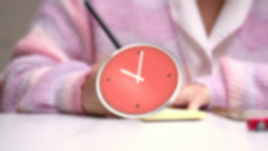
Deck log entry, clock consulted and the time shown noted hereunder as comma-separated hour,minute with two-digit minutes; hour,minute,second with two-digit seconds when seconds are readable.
10,01
